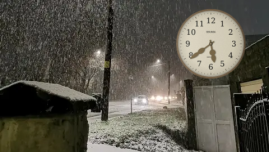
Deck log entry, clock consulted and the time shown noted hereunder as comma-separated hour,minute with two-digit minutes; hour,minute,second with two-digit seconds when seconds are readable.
5,39
